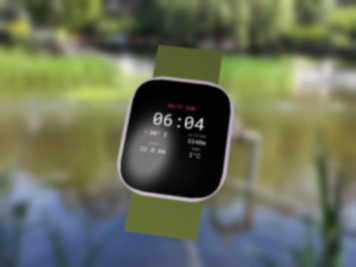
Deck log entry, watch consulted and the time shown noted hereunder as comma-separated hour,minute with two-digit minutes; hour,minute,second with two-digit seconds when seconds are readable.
6,04
